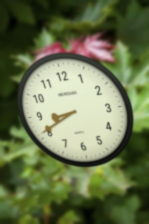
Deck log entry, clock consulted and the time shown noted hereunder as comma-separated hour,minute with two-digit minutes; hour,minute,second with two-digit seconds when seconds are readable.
8,41
